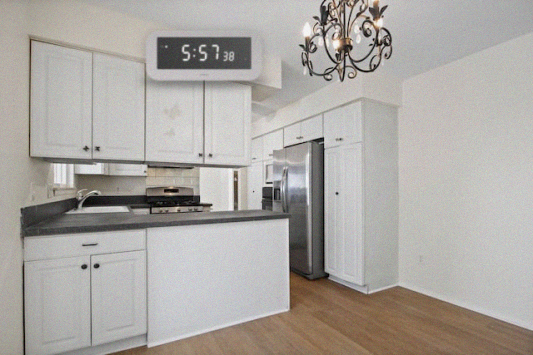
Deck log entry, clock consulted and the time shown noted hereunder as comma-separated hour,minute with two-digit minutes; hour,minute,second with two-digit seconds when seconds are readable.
5,57,38
